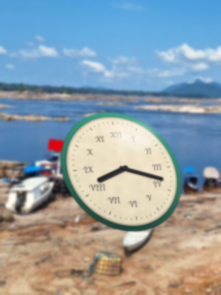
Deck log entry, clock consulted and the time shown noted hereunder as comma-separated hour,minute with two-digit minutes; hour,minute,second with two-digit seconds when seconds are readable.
8,18
